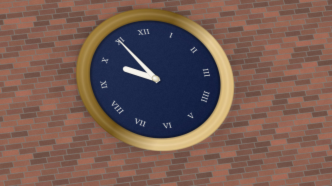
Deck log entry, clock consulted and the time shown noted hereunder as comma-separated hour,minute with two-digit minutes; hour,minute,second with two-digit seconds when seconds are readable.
9,55
